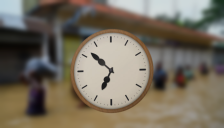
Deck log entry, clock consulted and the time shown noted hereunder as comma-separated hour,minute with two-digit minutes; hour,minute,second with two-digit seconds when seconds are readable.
6,52
